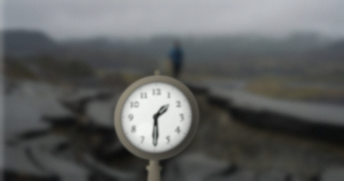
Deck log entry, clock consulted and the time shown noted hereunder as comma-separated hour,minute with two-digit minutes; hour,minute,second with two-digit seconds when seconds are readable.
1,30
